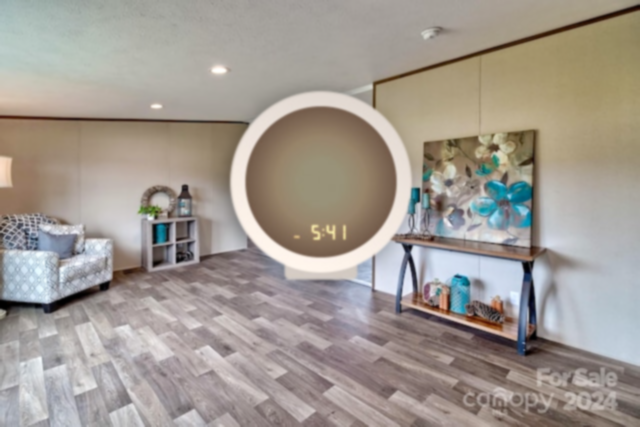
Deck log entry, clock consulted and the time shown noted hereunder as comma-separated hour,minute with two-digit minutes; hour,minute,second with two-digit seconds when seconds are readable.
5,41
